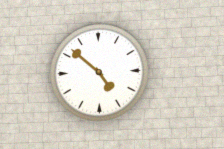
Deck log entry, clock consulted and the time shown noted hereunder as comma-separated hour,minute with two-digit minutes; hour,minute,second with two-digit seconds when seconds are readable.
4,52
